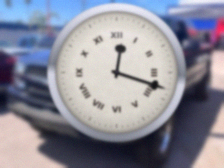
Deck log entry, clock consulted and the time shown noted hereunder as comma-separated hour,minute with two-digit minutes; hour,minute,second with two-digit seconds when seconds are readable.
12,18
